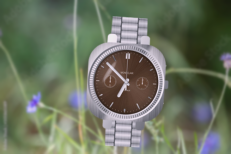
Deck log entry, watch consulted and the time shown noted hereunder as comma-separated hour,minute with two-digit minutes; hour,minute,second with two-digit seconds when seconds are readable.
6,52
